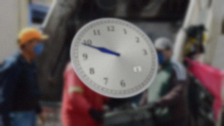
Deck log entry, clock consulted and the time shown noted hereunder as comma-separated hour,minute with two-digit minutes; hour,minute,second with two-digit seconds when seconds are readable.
9,49
